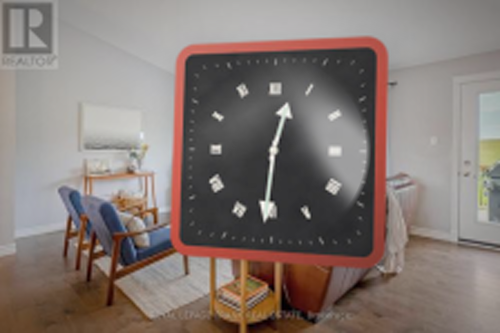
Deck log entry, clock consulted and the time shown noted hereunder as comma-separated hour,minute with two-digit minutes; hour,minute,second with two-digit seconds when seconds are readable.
12,31
